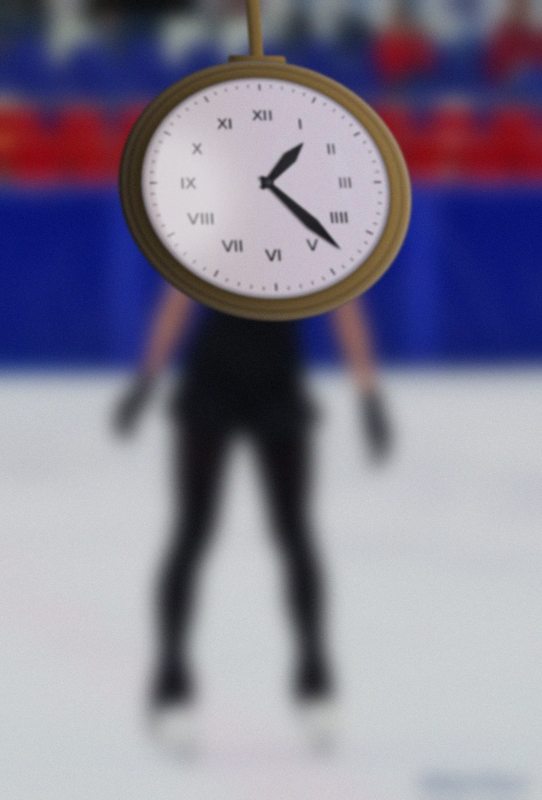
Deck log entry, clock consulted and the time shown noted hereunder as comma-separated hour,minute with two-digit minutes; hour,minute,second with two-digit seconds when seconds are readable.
1,23
